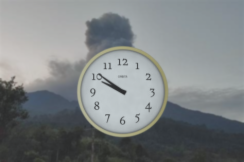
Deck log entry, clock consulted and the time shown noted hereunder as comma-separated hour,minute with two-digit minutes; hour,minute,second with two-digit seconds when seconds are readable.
9,51
